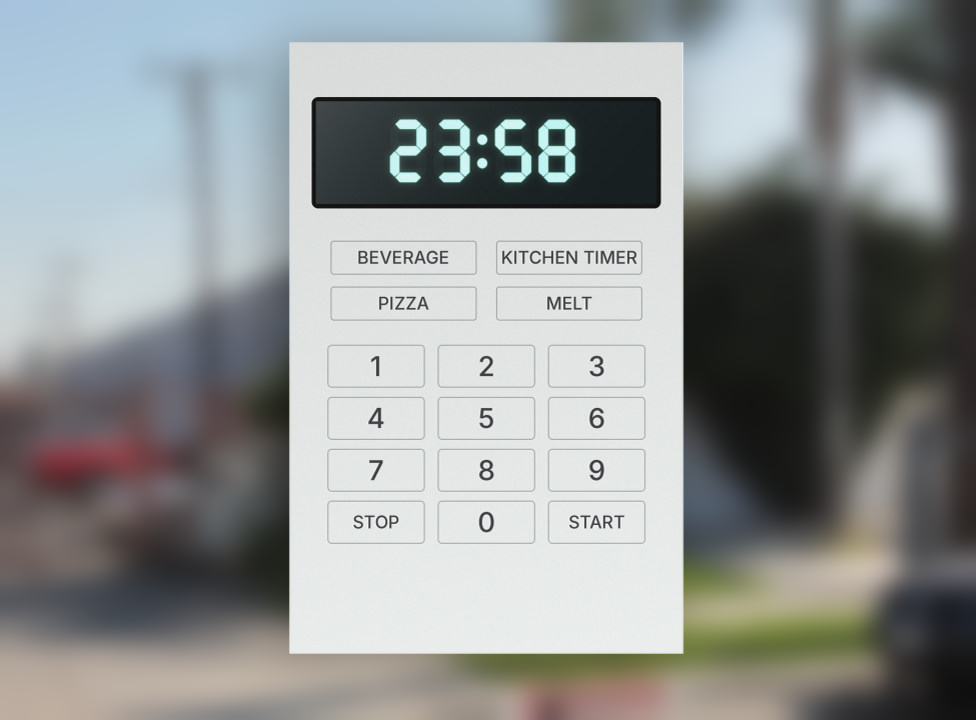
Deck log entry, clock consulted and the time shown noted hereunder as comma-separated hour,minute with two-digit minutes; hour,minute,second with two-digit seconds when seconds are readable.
23,58
